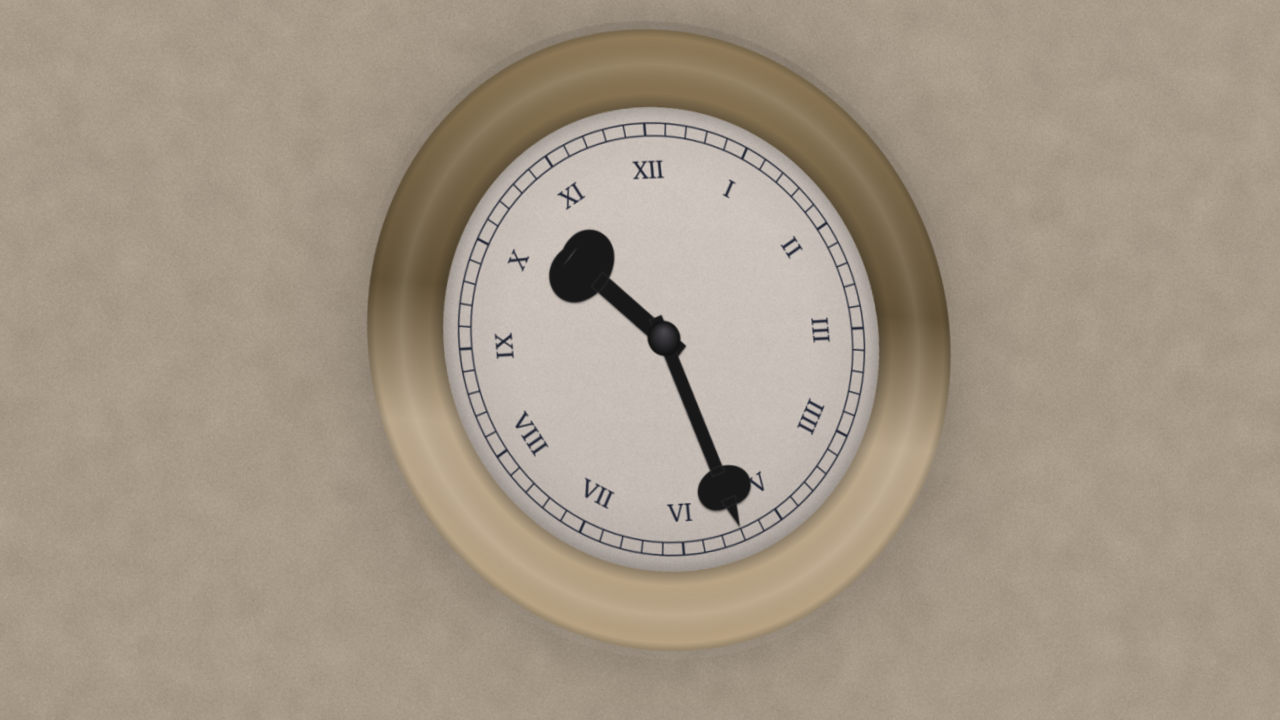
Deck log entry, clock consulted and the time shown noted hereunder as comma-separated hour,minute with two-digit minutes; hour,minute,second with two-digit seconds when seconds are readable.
10,27
